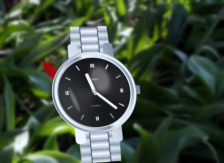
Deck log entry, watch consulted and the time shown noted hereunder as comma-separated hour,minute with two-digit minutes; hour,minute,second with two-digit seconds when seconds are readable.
11,22
